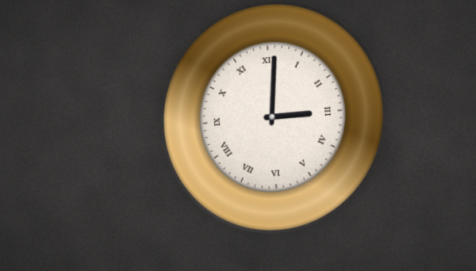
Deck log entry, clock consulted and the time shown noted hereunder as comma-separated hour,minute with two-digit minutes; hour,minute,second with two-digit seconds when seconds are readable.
3,01
